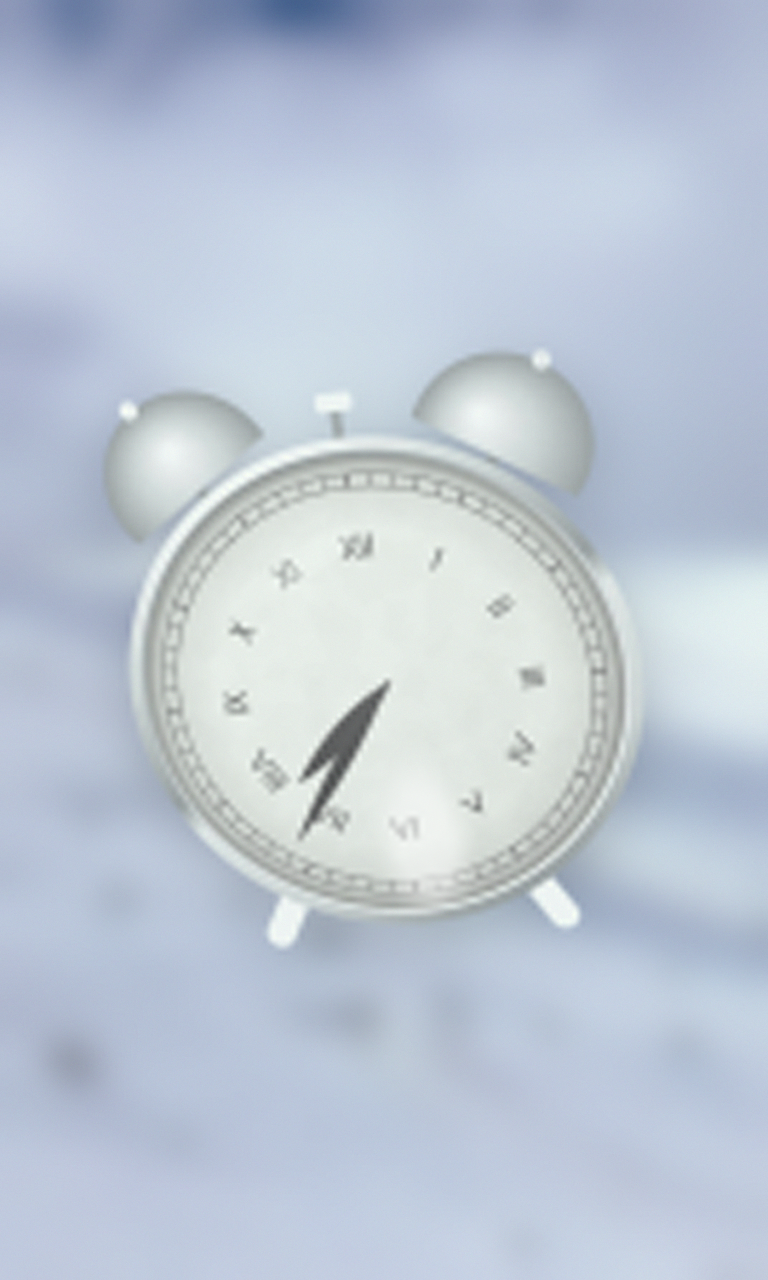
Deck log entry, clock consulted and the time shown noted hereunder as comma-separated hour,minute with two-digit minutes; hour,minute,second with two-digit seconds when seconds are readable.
7,36
